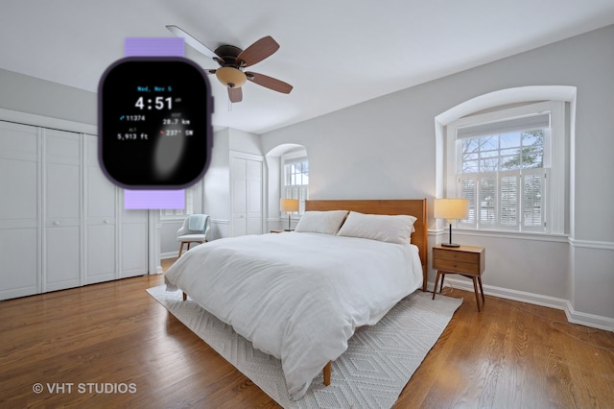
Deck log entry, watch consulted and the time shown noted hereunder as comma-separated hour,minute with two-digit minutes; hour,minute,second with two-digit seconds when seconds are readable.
4,51
